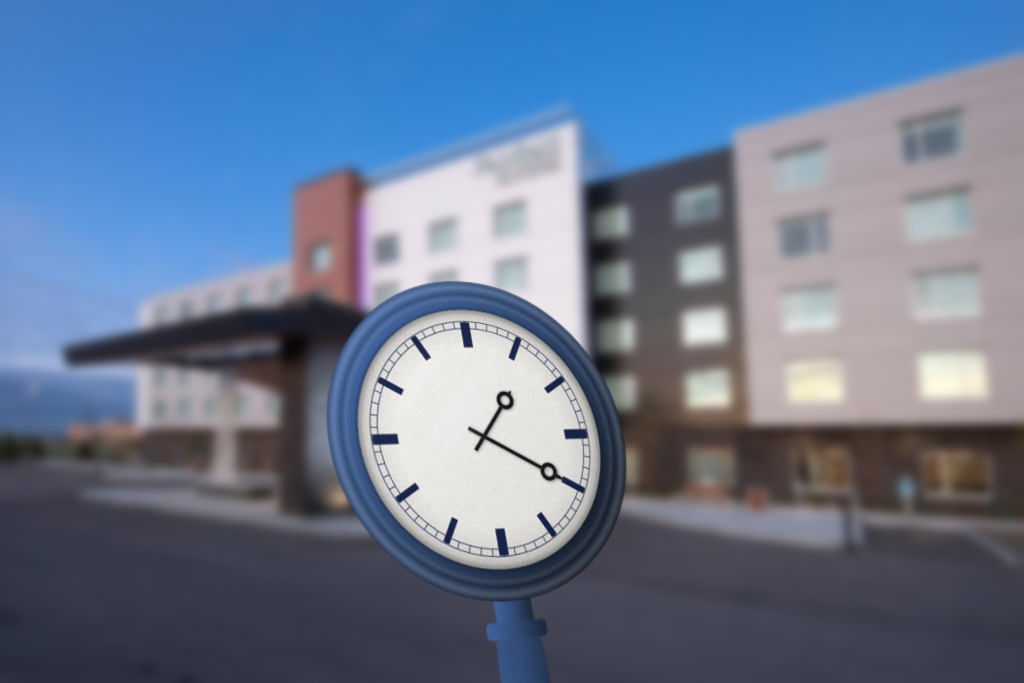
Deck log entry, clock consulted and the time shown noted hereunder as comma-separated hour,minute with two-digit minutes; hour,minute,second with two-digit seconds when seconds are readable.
1,20
